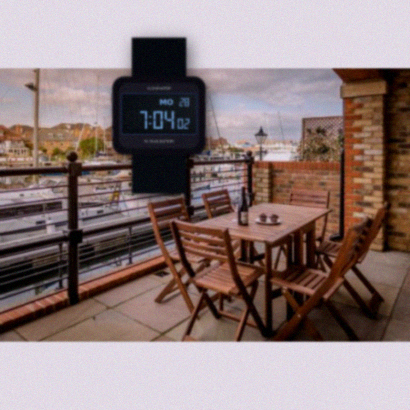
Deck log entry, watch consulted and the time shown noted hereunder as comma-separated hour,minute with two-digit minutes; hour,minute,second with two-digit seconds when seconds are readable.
7,04
